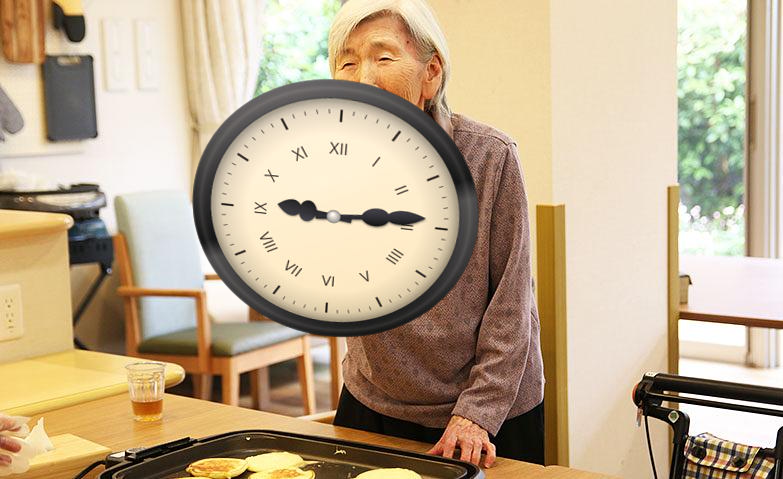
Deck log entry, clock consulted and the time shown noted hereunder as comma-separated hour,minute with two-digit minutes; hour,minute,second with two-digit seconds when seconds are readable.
9,14
